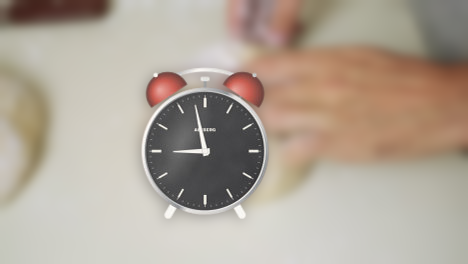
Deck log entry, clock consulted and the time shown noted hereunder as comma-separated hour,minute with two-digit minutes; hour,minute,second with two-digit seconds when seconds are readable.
8,58
